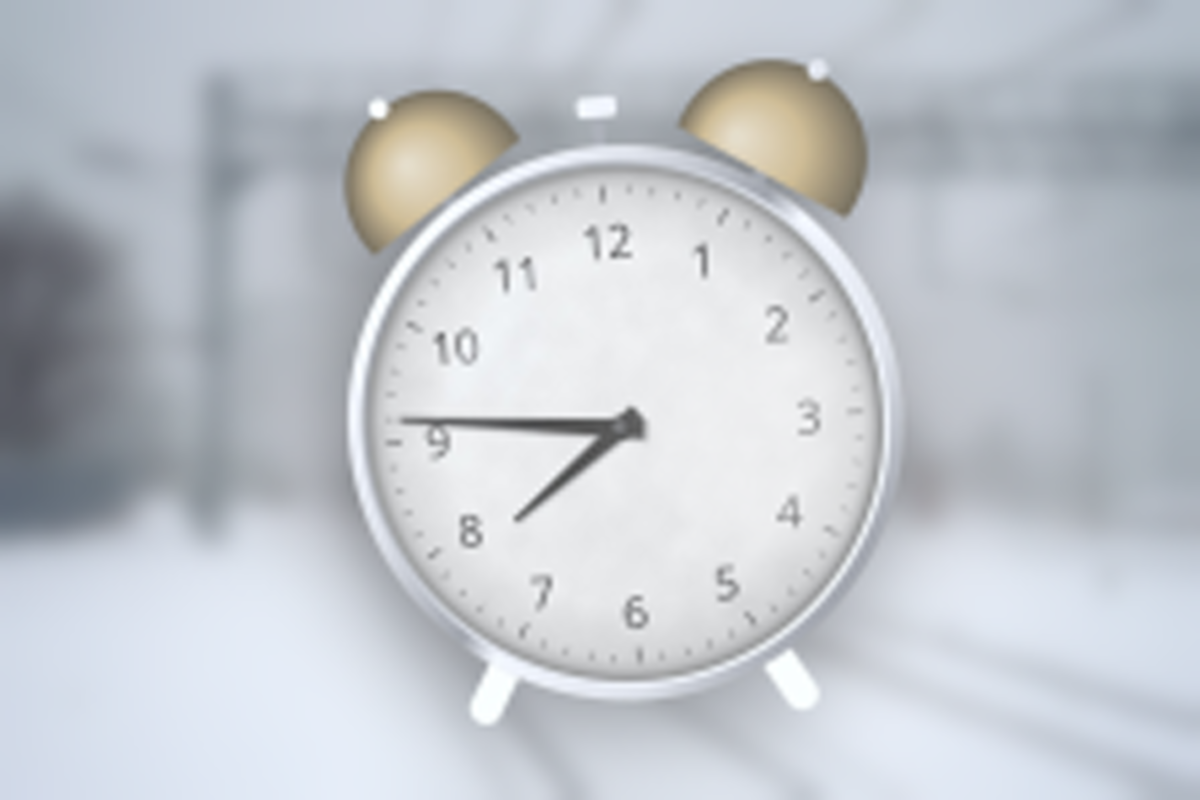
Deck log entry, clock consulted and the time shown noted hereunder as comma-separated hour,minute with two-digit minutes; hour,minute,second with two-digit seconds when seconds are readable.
7,46
